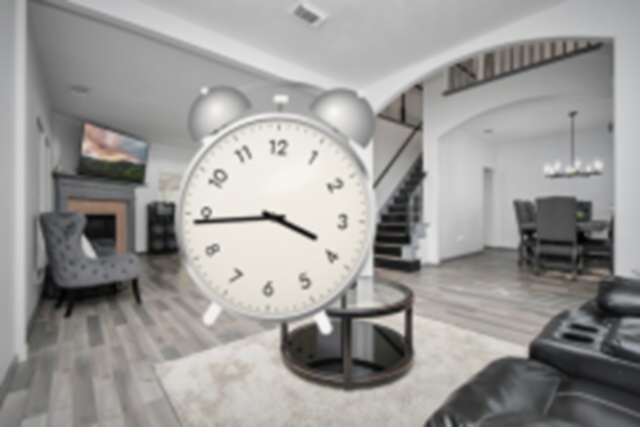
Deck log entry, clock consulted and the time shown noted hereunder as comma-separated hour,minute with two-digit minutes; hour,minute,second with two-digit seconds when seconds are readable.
3,44
